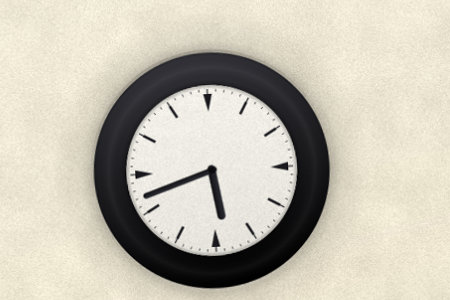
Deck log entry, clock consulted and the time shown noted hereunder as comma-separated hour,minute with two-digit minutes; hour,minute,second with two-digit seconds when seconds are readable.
5,42
